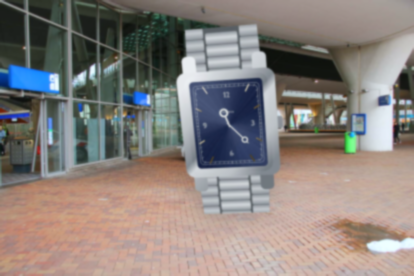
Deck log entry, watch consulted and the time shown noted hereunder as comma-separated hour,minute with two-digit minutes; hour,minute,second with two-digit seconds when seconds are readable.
11,23
